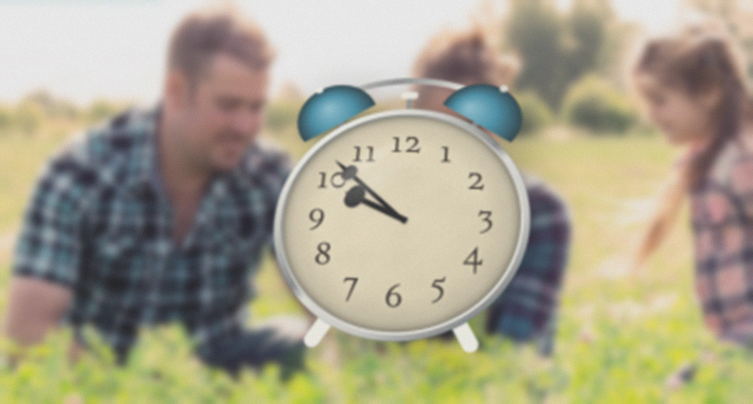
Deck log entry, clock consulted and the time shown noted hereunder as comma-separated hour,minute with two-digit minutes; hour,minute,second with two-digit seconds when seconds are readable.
9,52
